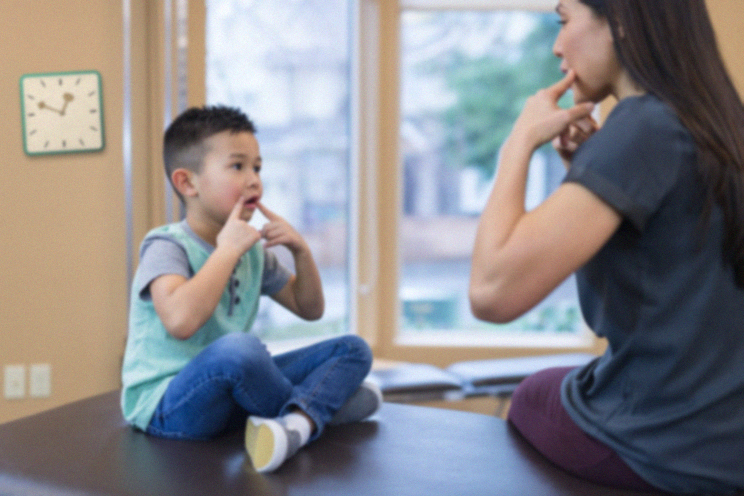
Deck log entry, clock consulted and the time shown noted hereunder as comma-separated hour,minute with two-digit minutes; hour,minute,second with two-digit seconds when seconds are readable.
12,49
